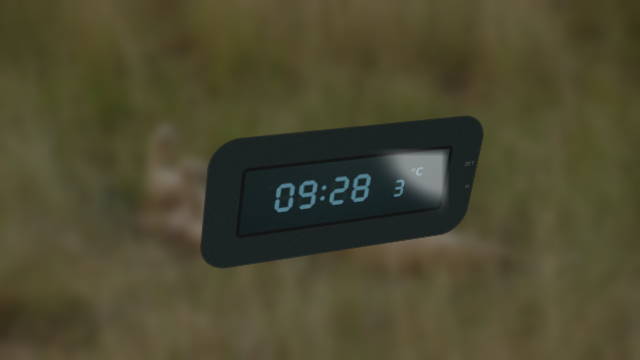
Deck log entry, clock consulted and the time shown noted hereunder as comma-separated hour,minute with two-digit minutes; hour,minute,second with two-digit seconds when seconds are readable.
9,28
